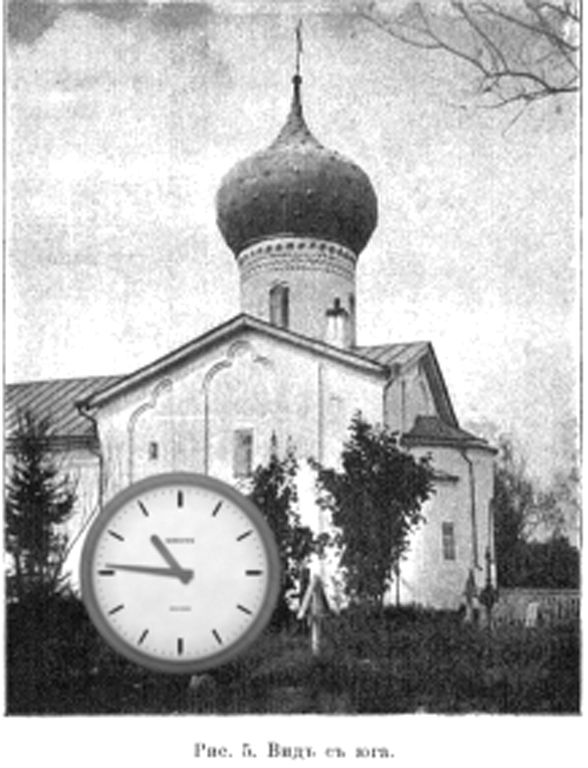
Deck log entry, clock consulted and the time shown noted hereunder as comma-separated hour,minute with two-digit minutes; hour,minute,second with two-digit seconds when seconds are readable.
10,46
